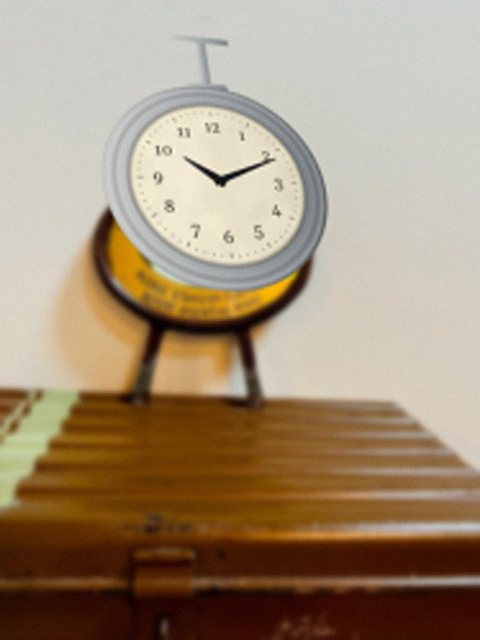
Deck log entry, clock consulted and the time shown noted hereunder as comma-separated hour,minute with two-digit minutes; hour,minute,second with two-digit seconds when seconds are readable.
10,11
